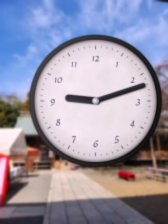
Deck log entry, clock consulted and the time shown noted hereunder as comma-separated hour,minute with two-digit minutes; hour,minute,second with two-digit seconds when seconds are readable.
9,12
